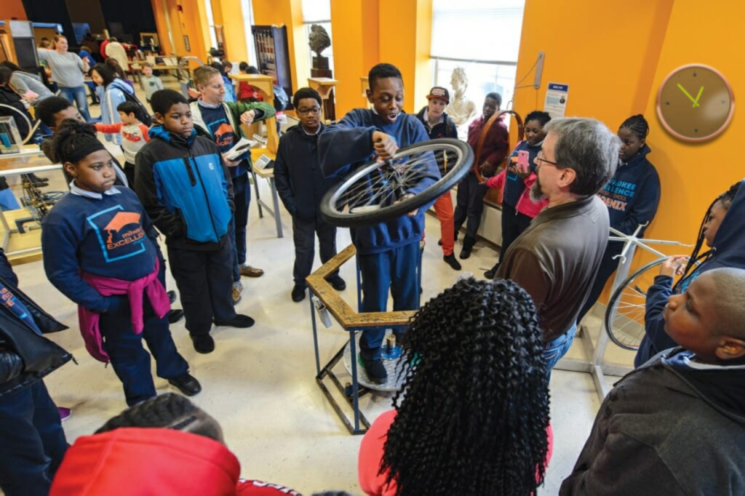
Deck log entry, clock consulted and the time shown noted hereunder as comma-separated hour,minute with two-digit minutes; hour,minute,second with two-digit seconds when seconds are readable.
12,53
